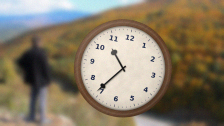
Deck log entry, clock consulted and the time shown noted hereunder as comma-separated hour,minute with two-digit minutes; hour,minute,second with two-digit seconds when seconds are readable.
10,36
